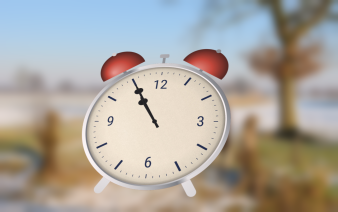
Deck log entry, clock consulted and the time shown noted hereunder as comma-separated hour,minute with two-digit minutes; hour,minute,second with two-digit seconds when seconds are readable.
10,55
